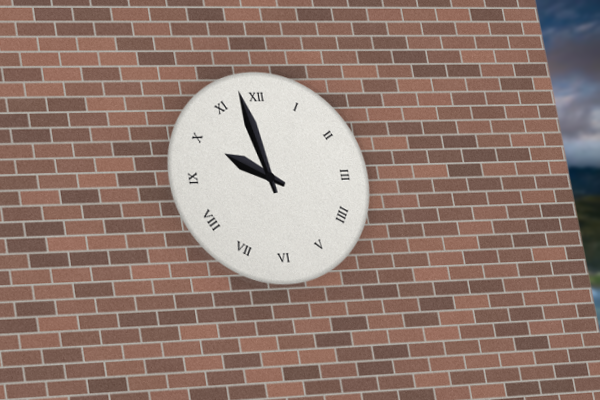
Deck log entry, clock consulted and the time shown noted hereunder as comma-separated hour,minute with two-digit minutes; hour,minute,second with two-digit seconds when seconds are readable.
9,58
